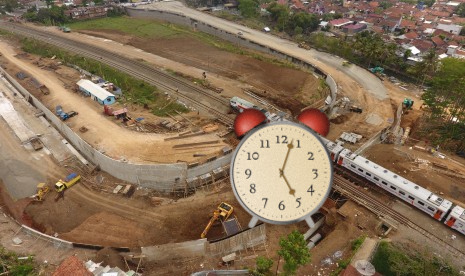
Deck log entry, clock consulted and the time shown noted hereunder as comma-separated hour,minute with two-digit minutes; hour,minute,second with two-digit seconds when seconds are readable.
5,03
